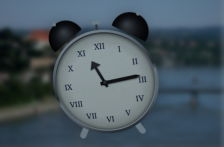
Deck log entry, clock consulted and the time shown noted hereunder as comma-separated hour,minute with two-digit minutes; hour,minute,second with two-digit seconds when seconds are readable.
11,14
